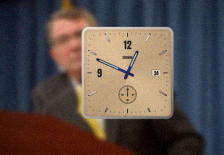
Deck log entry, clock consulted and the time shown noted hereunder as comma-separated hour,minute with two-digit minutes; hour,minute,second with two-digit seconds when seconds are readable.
12,49
